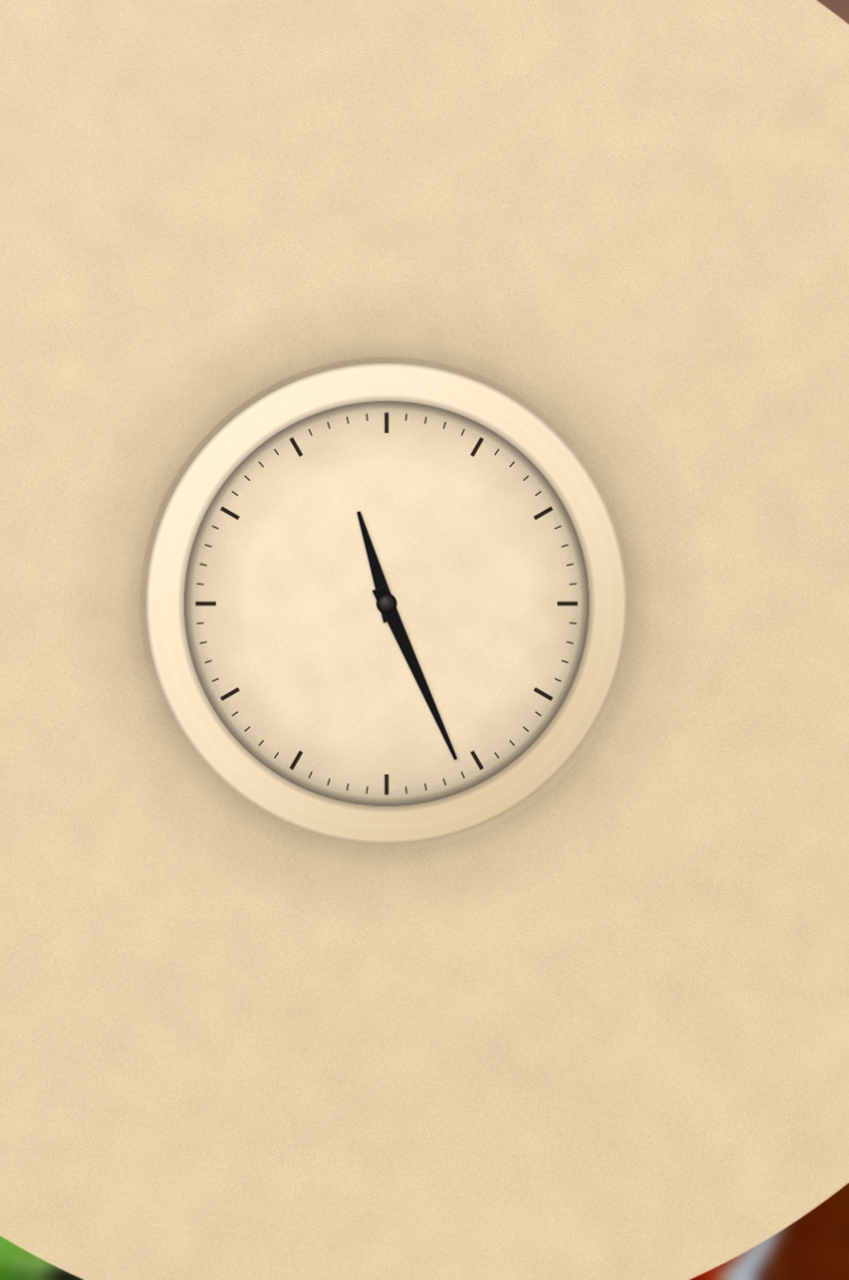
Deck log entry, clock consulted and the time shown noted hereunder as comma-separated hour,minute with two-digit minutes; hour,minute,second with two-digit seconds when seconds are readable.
11,26
